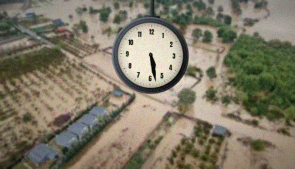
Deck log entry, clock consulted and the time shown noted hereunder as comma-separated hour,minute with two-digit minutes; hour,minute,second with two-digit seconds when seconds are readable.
5,28
